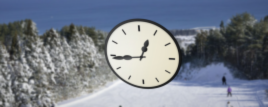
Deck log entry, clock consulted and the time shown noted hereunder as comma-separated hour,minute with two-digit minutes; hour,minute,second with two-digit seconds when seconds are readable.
12,44
